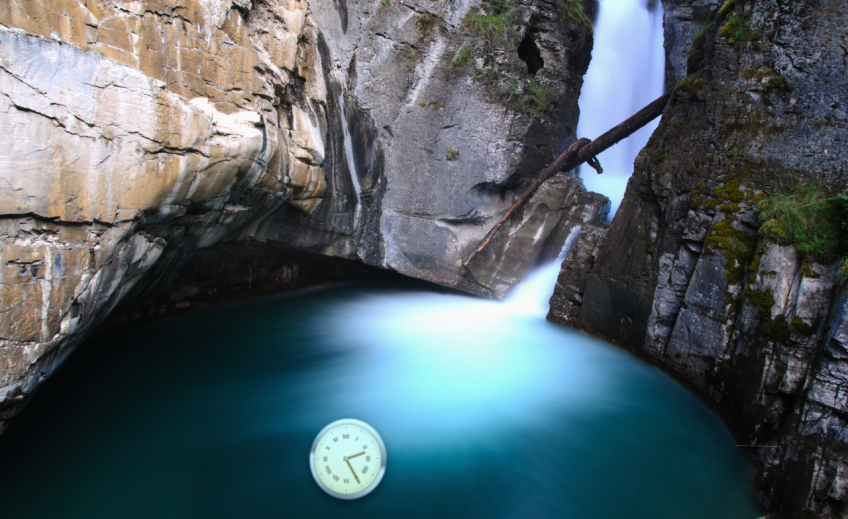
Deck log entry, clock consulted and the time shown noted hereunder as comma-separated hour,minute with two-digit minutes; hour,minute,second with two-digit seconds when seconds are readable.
2,25
